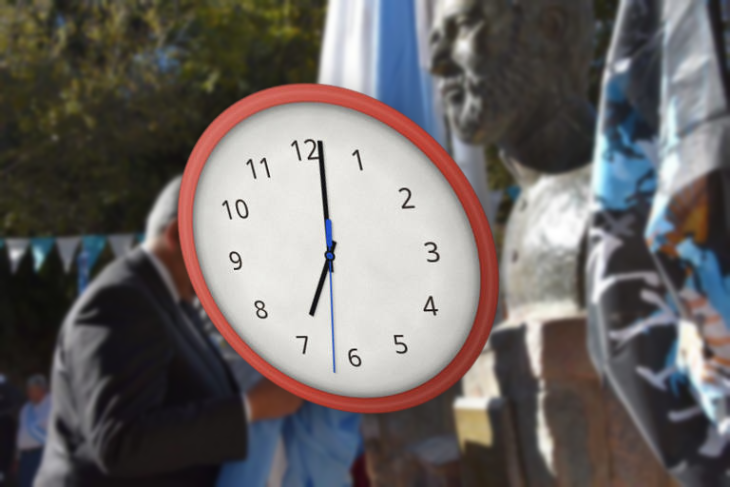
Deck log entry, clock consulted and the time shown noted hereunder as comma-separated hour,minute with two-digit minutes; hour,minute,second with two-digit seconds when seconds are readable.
7,01,32
